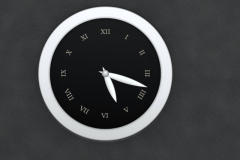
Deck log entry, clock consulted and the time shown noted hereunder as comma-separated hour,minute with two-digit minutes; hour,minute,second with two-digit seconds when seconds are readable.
5,18
